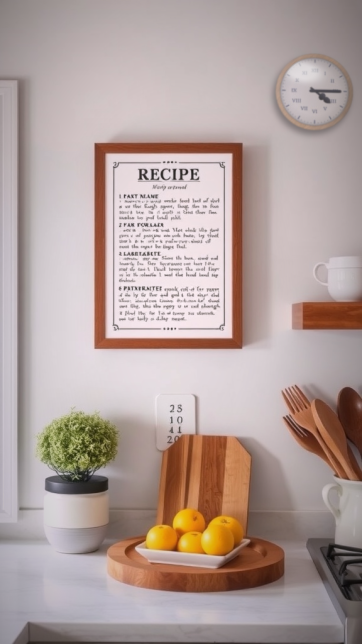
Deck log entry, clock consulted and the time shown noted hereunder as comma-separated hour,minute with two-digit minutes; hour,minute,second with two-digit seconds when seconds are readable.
4,15
